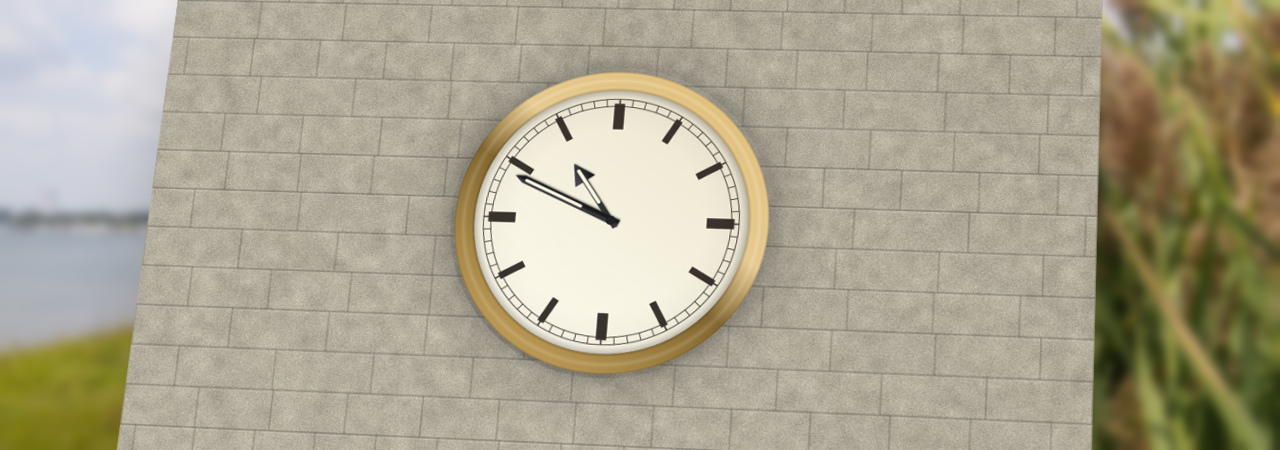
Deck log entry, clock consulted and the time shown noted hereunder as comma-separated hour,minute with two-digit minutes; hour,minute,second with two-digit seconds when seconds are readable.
10,49
